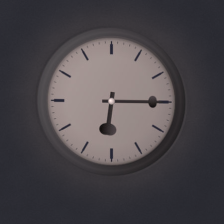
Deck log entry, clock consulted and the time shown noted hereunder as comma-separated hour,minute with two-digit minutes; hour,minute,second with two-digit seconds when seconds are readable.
6,15
